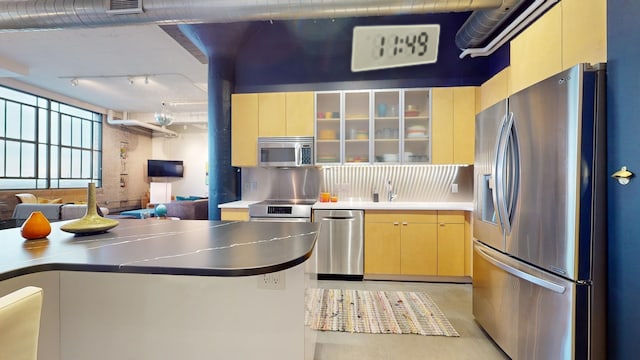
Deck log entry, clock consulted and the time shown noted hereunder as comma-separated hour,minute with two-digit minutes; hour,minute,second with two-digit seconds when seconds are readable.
11,49
